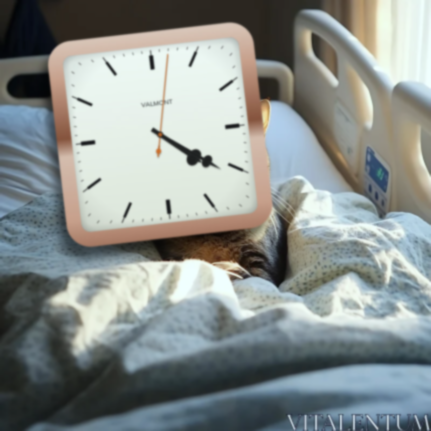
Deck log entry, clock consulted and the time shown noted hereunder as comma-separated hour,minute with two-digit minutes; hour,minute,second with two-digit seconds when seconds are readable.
4,21,02
